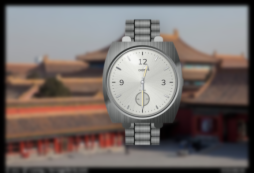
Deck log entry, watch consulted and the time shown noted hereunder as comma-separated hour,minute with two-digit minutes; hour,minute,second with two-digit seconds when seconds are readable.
12,30
